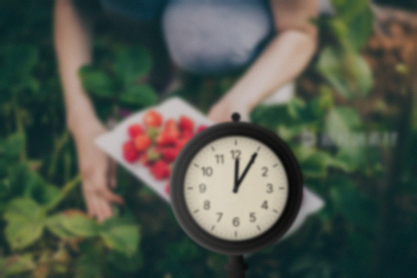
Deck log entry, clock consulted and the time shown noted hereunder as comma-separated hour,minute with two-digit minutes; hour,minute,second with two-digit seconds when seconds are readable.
12,05
